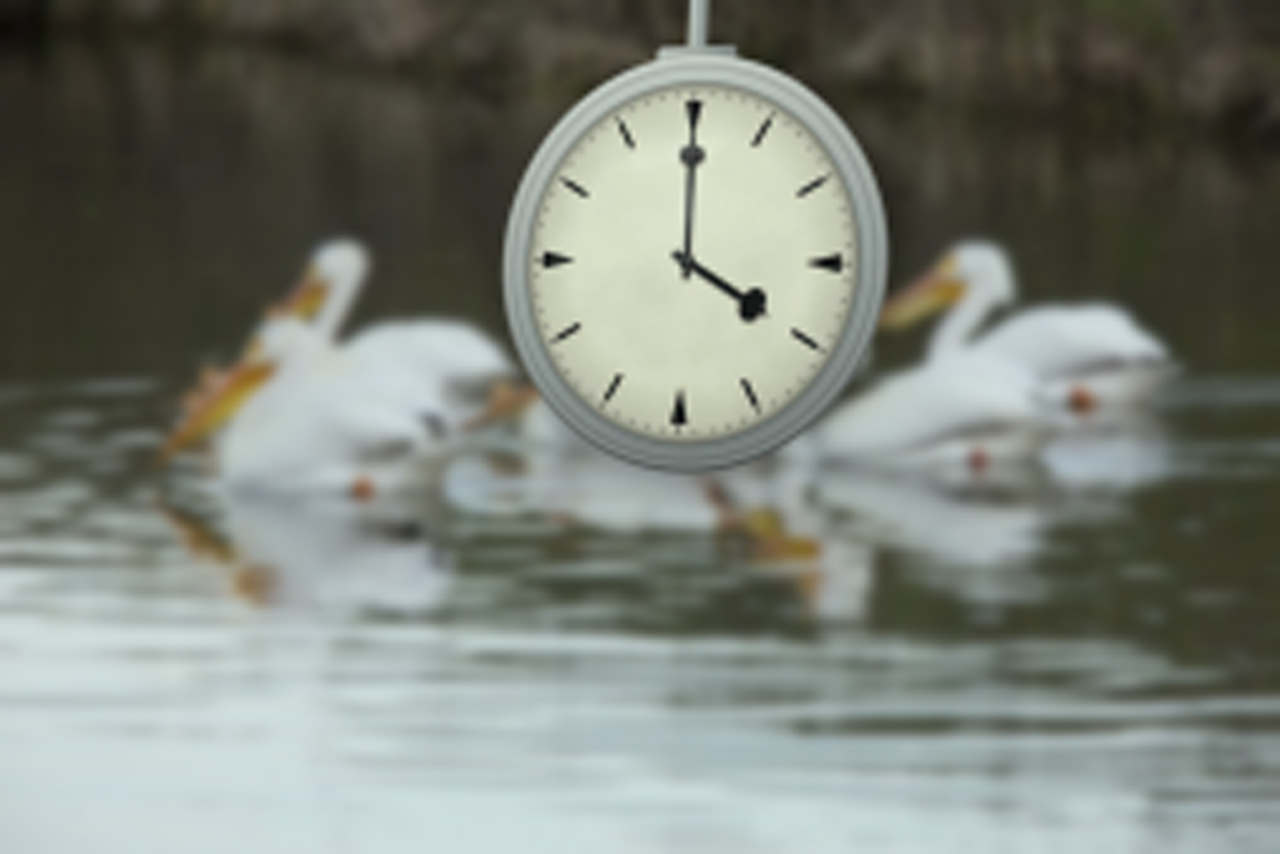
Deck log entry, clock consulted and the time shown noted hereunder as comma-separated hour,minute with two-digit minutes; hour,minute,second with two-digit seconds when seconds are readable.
4,00
